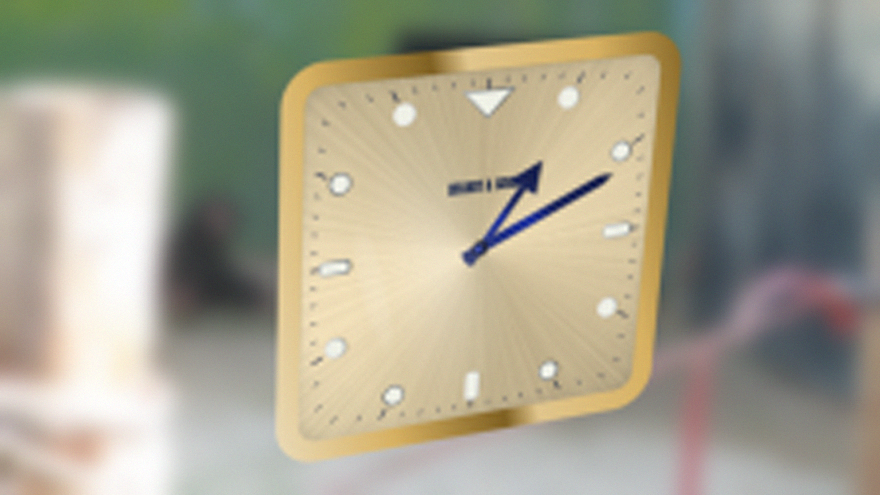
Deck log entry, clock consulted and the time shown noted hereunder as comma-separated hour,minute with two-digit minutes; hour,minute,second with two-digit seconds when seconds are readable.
1,11
